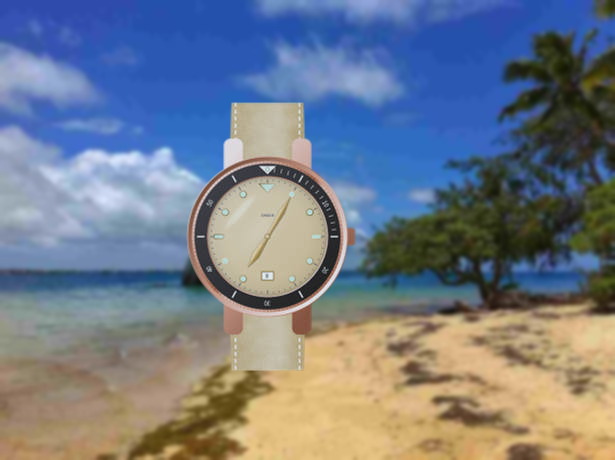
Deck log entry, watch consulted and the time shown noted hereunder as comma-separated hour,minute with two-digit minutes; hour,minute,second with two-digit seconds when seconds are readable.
7,05
